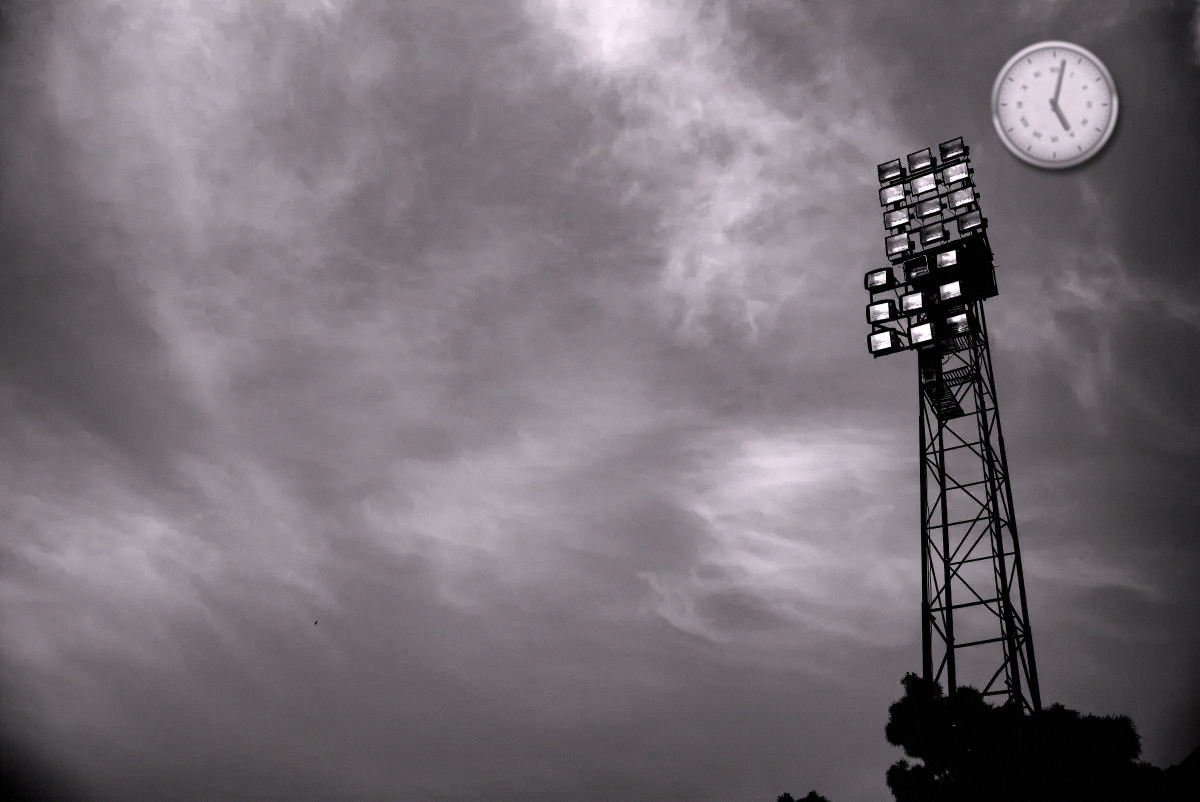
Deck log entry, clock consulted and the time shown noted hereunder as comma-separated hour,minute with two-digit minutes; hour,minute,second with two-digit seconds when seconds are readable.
5,02
